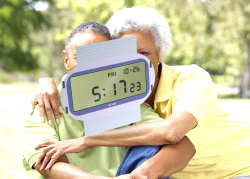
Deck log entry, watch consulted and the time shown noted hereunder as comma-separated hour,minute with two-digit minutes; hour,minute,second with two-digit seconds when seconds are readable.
5,17,23
